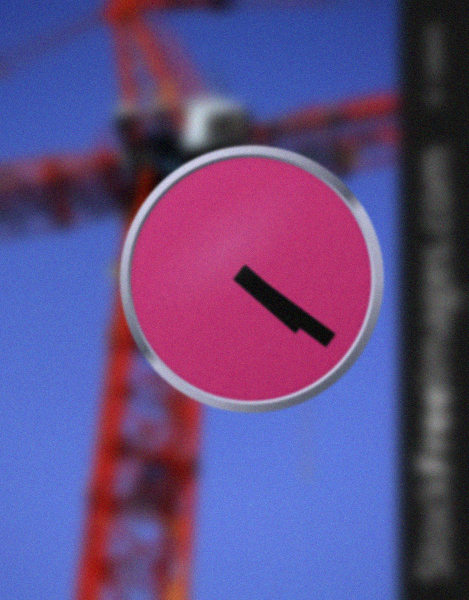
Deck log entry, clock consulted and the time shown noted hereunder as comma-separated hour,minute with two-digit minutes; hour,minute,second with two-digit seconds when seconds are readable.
4,21
